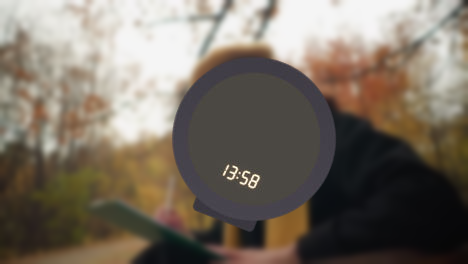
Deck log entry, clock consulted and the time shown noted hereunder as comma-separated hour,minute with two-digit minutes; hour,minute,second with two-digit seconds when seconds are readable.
13,58
